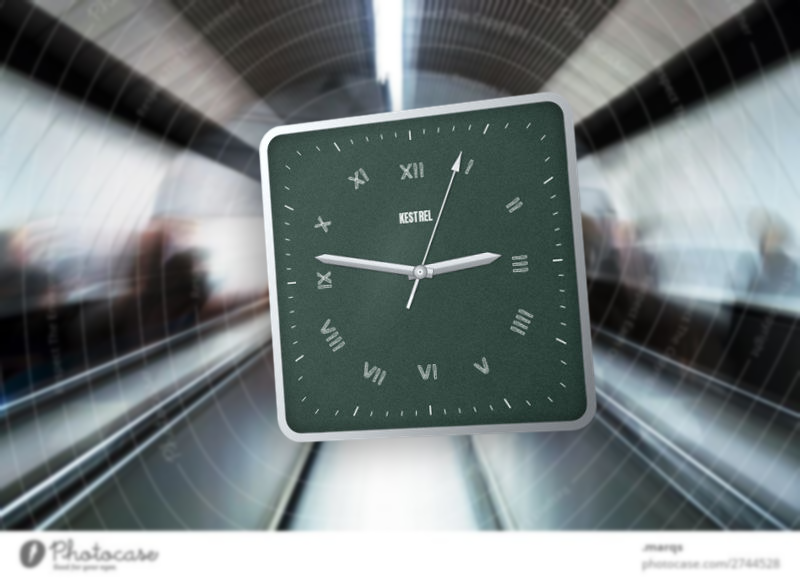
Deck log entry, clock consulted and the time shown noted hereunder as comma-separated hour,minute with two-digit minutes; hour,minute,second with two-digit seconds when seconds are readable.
2,47,04
